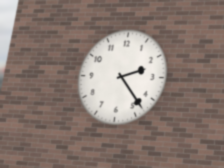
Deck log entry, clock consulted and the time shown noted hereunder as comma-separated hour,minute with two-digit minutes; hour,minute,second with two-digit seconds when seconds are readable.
2,23
